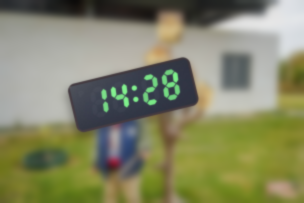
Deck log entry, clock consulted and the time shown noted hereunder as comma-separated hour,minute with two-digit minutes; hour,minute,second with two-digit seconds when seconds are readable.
14,28
